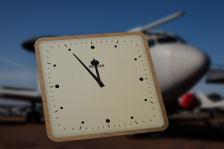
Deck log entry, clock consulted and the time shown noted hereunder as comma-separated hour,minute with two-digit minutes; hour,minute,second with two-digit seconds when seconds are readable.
11,55
